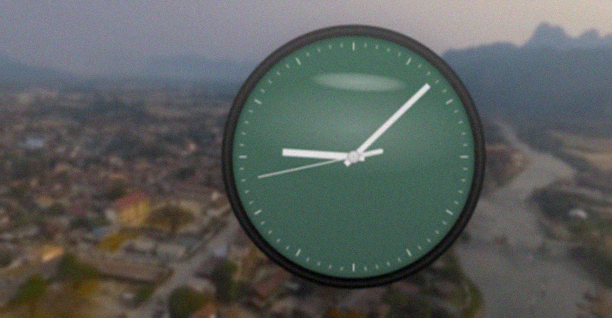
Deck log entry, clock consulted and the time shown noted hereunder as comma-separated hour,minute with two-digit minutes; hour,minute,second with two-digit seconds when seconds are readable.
9,07,43
